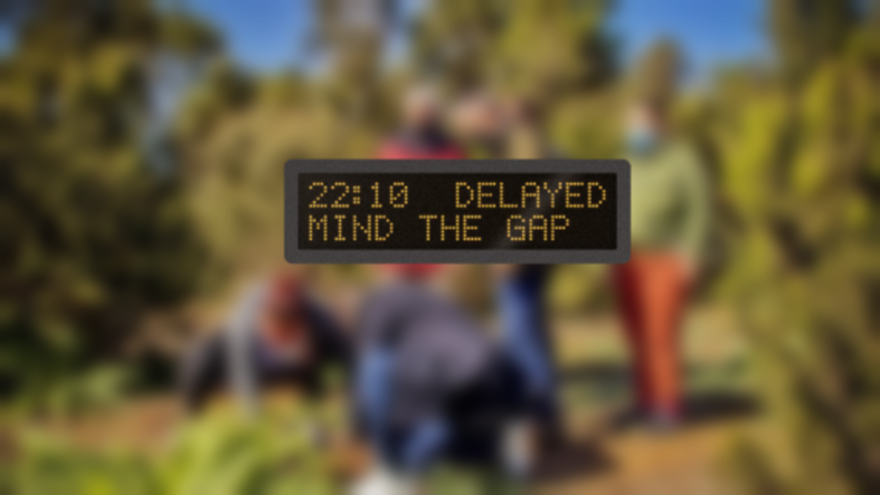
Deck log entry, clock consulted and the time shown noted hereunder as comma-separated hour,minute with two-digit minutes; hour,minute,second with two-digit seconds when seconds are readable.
22,10
